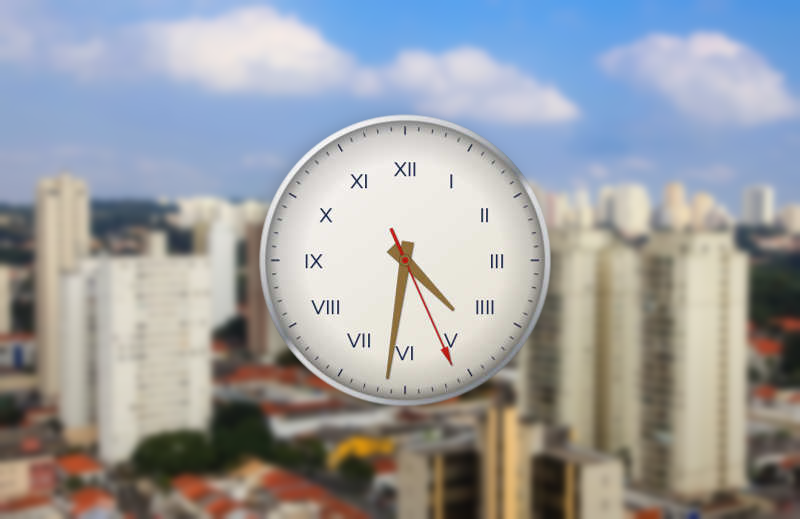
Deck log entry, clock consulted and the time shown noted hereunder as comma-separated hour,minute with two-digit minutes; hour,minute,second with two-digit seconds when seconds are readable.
4,31,26
